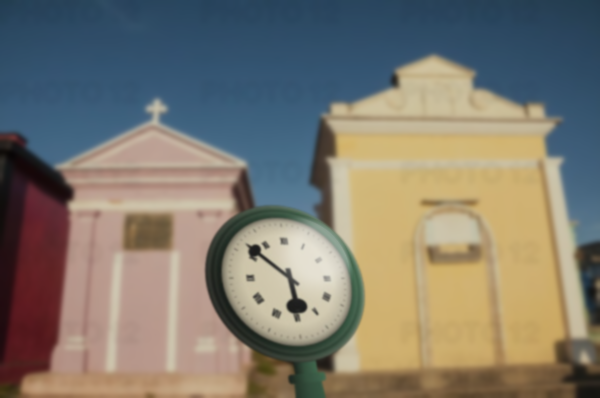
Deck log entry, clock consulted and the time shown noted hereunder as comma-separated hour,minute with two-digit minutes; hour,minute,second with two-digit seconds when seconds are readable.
5,52
